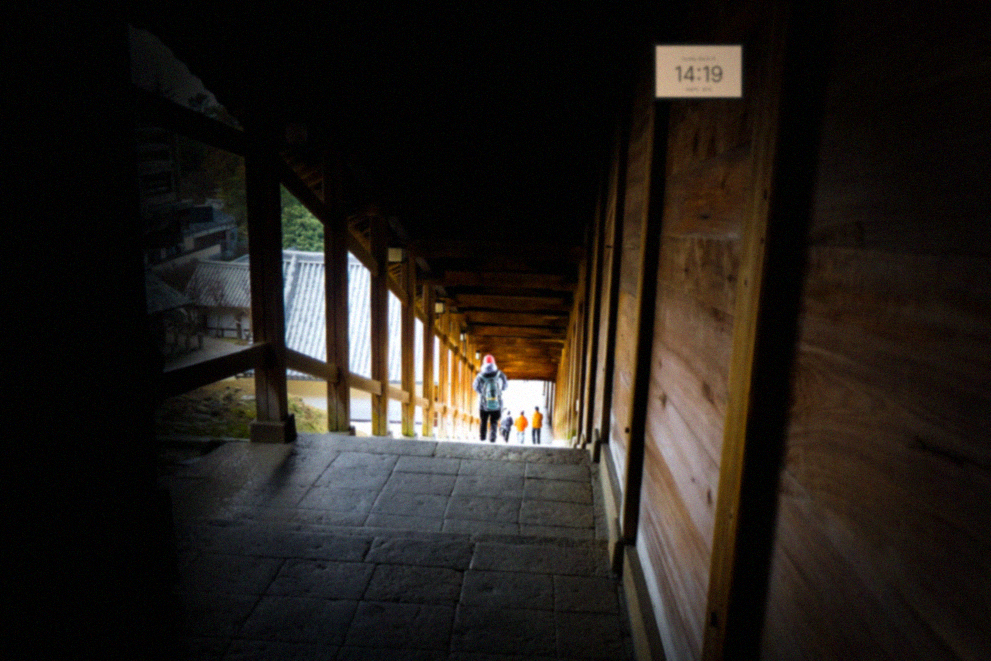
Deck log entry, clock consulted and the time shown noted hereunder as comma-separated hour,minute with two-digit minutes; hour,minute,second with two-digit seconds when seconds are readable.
14,19
